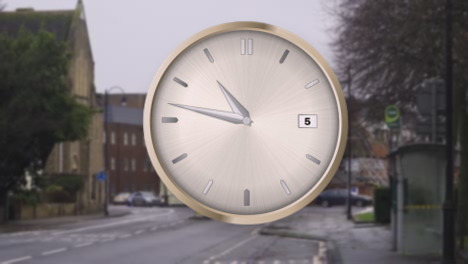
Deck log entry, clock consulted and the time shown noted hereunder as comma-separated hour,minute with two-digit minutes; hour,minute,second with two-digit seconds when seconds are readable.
10,47
